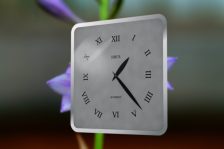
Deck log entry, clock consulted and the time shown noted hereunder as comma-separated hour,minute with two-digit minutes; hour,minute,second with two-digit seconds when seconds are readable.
1,23
